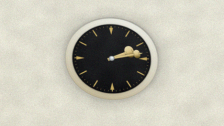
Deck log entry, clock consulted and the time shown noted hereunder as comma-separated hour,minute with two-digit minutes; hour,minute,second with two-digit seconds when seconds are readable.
2,13
